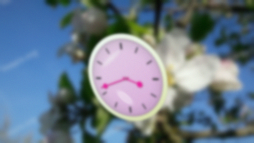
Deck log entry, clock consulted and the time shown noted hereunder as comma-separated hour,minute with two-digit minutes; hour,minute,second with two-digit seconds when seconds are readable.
3,42
